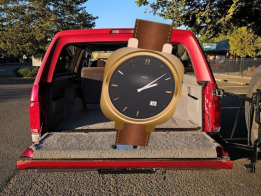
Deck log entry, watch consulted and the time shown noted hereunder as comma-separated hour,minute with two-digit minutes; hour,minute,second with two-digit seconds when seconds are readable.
2,08
